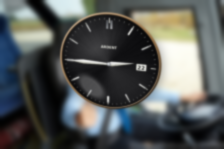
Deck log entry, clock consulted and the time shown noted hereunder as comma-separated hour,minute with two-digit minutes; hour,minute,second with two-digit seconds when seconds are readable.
2,45
